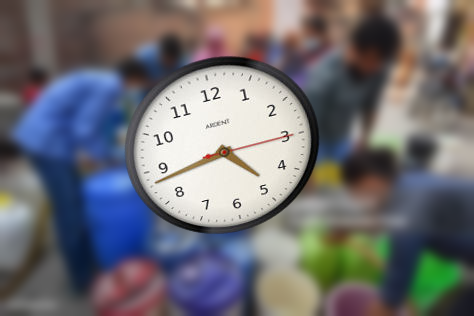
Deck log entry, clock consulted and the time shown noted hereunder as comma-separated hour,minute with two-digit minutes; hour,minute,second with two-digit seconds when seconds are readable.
4,43,15
